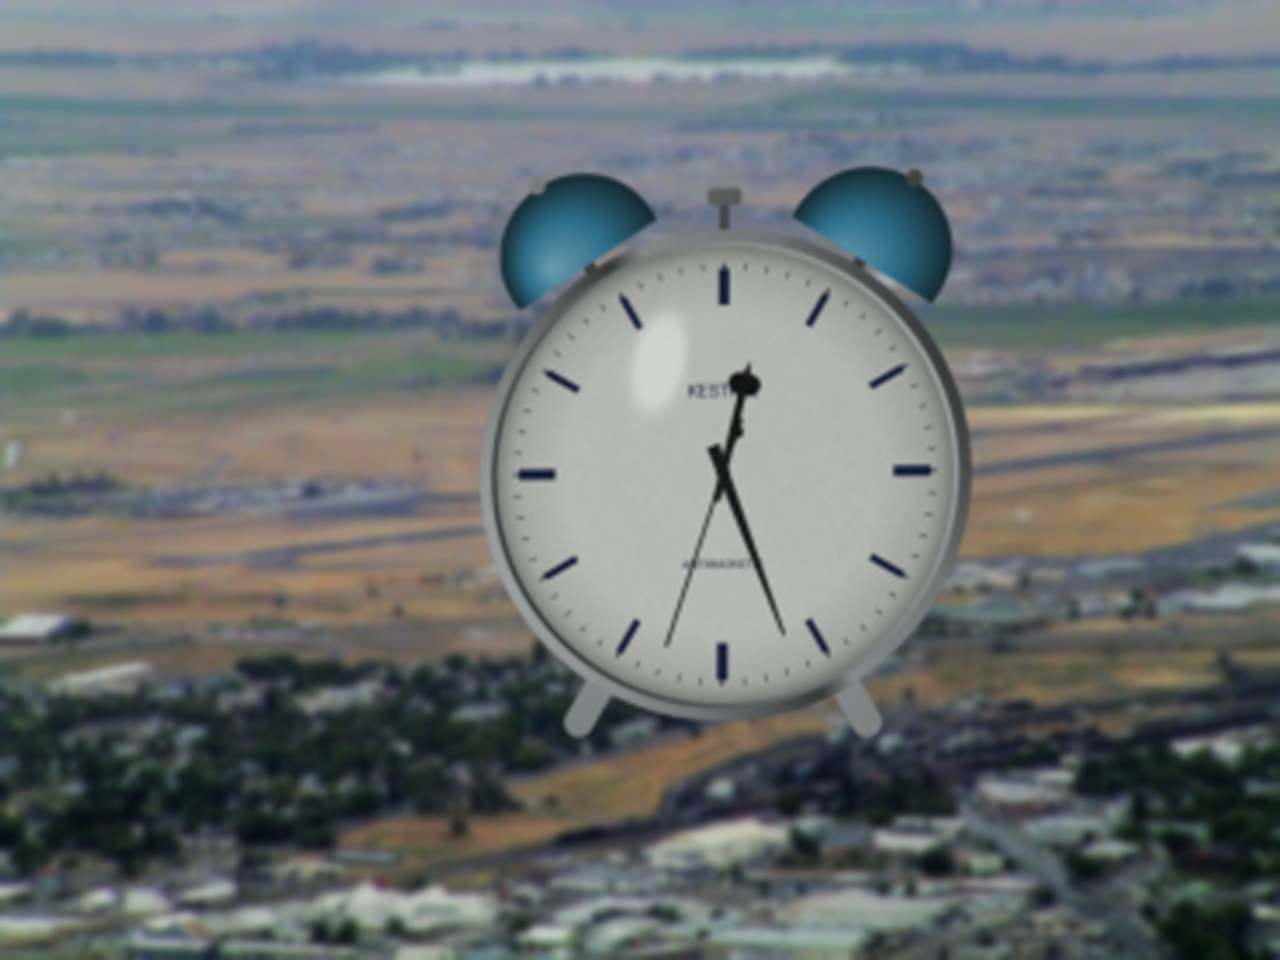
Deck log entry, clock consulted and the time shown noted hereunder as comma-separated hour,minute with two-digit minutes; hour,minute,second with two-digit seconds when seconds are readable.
12,26,33
